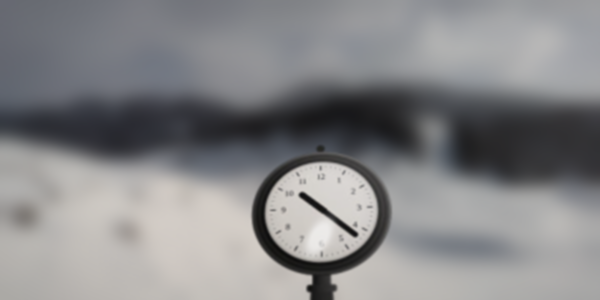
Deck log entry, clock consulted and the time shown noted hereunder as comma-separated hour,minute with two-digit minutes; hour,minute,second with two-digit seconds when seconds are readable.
10,22
